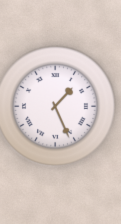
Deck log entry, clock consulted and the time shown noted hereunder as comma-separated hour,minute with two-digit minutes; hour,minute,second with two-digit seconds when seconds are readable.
1,26
